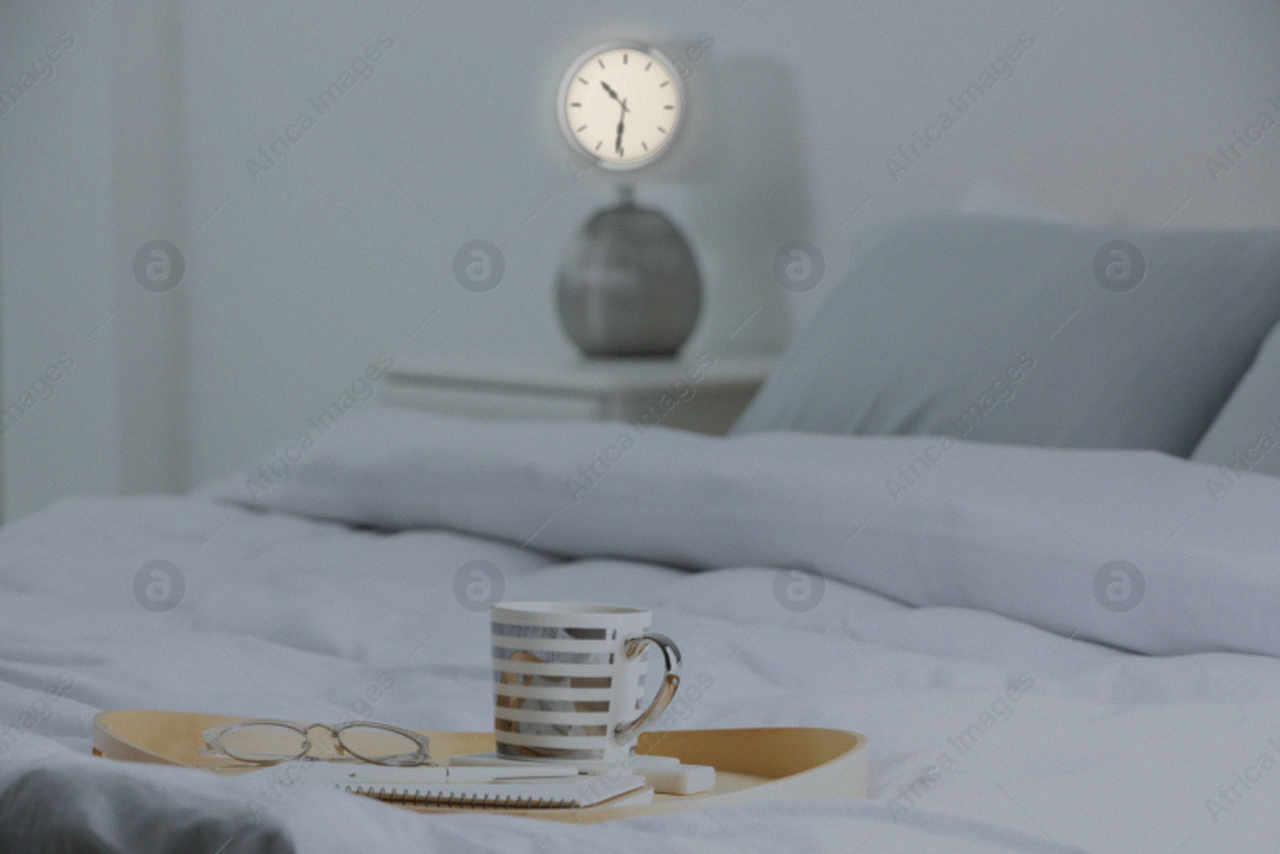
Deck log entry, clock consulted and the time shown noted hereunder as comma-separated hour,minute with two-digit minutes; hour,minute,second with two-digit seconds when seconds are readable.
10,31
